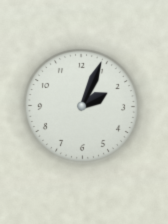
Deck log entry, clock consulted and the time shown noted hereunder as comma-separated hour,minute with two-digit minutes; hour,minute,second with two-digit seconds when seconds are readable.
2,04
